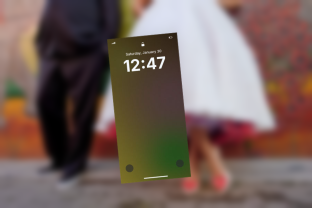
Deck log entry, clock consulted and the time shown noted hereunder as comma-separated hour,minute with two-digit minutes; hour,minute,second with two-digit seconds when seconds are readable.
12,47
